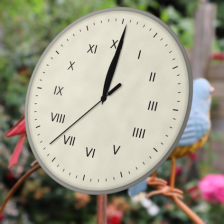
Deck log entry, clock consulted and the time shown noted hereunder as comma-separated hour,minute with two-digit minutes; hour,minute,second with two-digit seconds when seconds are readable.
12,00,37
